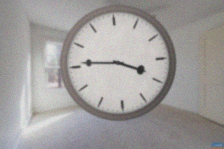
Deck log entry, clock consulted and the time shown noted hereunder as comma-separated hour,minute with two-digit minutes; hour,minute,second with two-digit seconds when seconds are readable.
3,46
